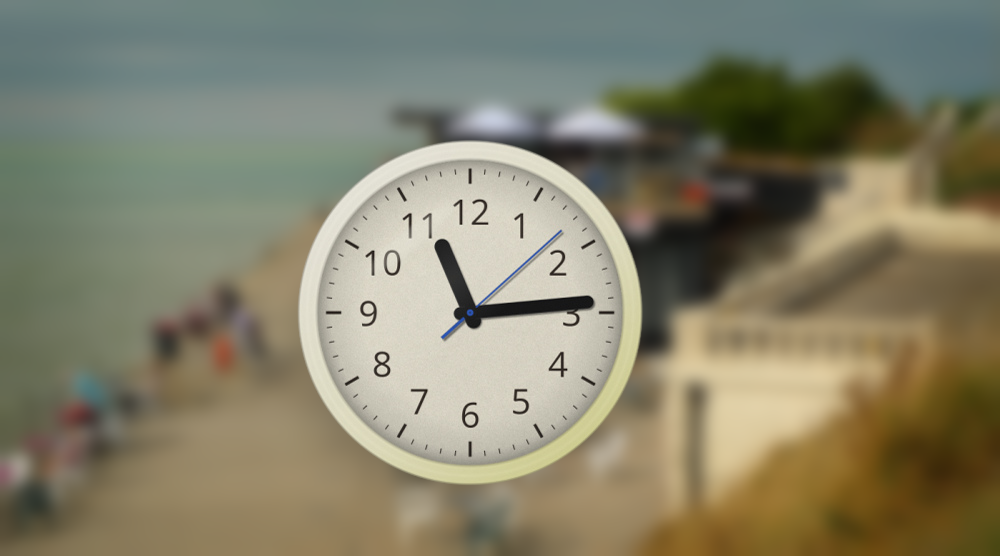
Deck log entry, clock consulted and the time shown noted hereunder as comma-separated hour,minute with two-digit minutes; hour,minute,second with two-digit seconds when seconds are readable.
11,14,08
